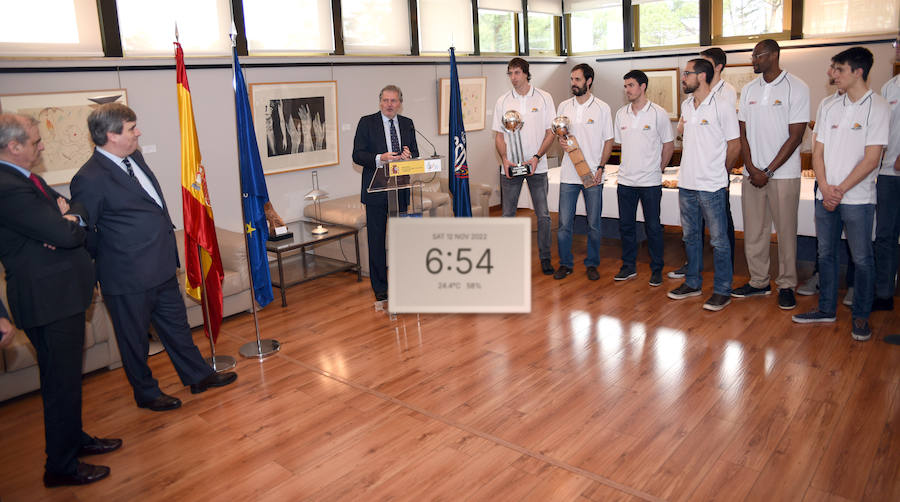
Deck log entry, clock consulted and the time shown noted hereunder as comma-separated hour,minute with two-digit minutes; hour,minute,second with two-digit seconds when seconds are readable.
6,54
